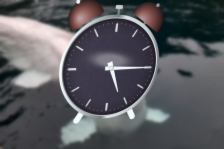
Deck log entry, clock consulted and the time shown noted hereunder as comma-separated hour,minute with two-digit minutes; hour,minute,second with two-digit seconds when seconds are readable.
5,15
